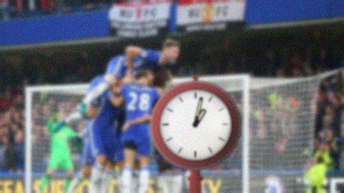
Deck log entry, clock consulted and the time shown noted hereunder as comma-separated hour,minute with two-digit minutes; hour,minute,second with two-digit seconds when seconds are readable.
1,02
